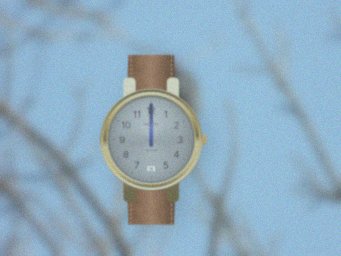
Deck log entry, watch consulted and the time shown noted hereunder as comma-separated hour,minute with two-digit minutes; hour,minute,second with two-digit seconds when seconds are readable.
12,00
